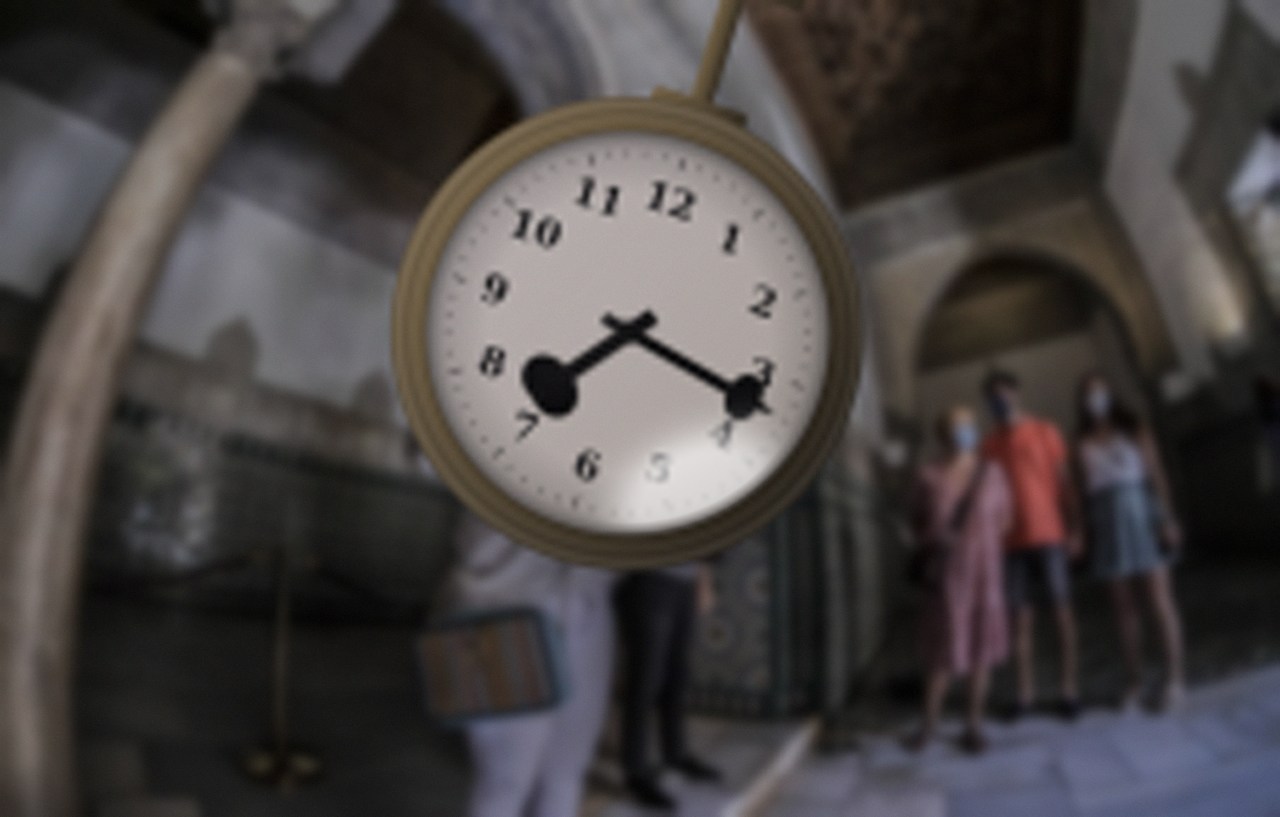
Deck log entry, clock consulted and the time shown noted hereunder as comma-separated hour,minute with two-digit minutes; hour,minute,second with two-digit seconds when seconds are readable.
7,17
